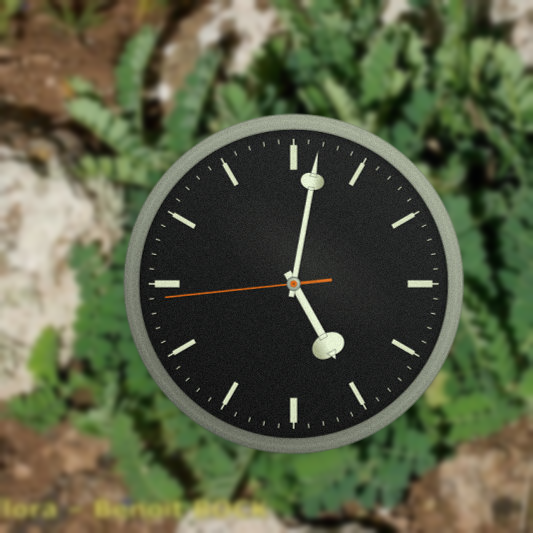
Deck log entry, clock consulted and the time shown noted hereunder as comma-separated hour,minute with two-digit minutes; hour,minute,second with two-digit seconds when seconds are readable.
5,01,44
